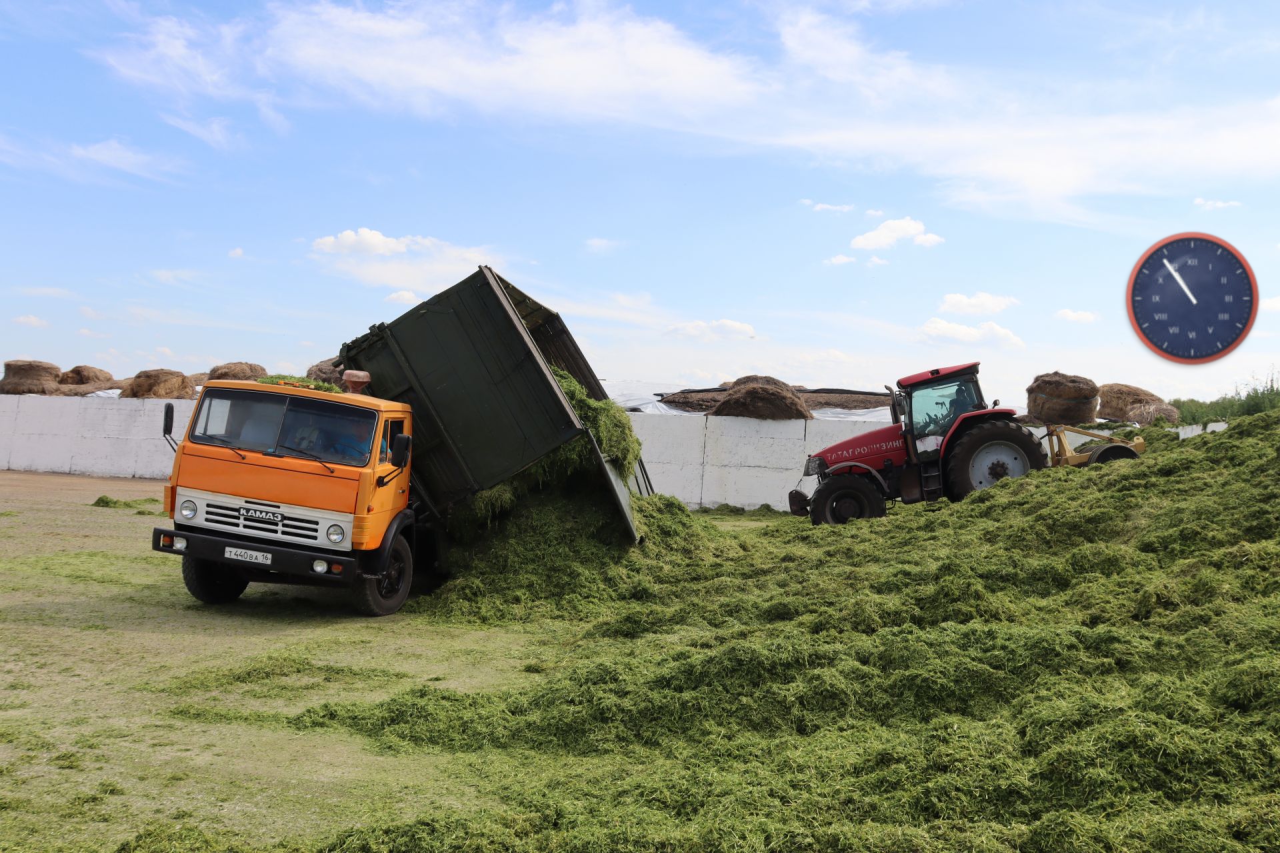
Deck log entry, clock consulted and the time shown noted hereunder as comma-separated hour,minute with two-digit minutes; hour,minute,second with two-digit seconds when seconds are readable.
10,54
